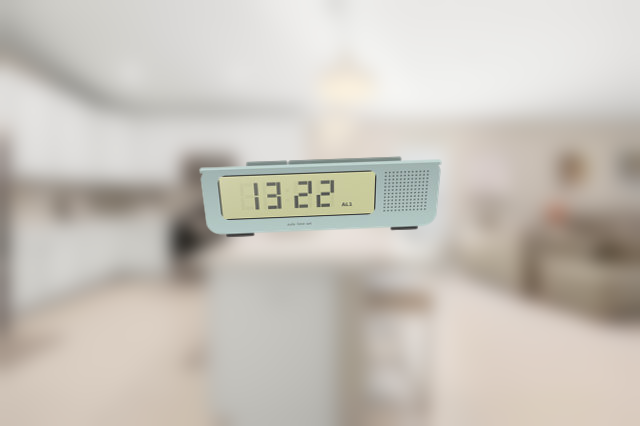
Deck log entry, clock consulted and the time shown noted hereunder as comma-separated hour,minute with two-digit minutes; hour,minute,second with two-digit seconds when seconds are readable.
13,22
